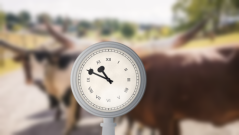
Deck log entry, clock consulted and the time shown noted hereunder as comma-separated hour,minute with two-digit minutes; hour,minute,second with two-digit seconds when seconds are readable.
10,49
